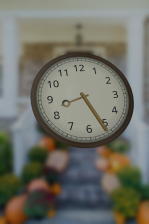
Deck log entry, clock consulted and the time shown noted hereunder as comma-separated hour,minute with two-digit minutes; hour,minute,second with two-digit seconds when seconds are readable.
8,26
